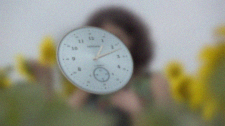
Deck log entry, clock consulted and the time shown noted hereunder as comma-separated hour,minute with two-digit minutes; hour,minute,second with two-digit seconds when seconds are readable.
1,12
